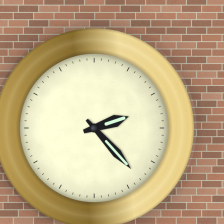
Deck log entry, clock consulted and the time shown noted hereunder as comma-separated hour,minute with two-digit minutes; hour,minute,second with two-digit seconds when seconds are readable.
2,23
